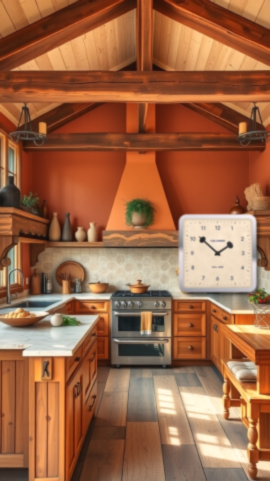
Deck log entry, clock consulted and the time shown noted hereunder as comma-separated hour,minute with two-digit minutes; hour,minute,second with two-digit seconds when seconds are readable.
1,52
